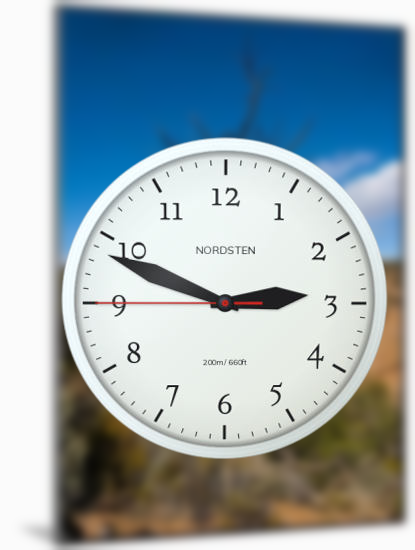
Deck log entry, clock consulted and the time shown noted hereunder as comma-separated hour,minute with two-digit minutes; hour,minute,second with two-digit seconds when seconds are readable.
2,48,45
